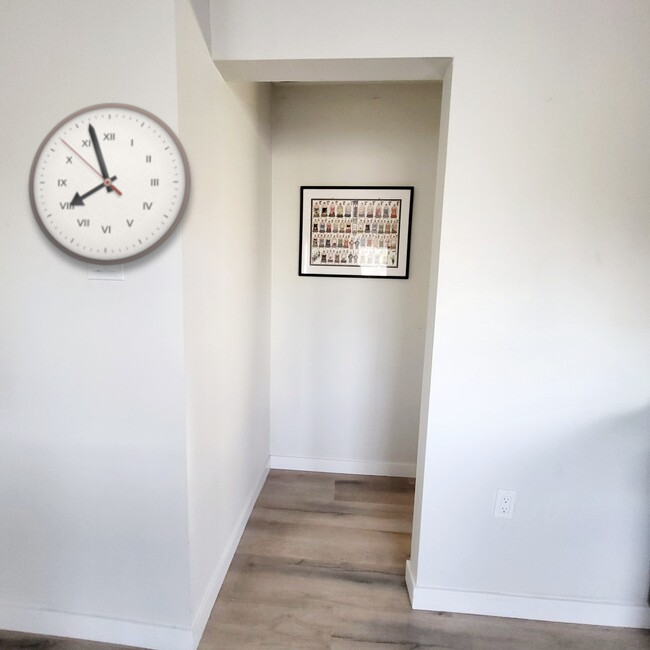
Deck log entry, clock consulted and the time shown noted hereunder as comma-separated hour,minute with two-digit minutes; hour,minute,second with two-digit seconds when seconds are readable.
7,56,52
